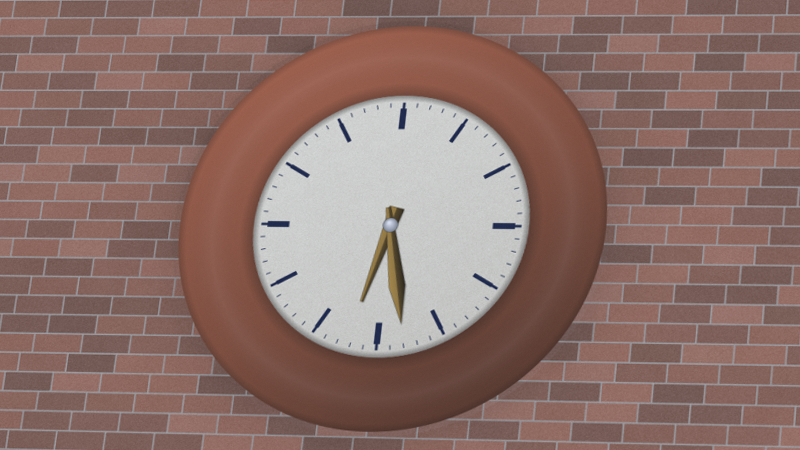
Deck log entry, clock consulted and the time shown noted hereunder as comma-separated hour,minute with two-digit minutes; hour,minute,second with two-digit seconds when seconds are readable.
6,28
